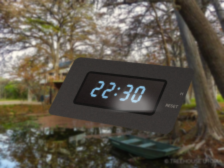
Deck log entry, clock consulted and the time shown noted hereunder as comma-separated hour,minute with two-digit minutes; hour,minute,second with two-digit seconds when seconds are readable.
22,30
